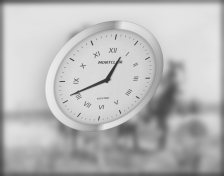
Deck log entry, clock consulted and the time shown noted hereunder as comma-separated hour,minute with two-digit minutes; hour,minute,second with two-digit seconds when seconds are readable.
12,41
